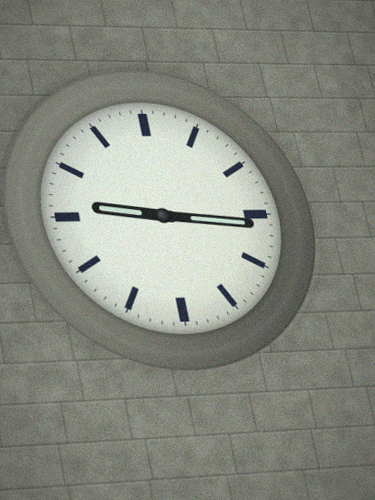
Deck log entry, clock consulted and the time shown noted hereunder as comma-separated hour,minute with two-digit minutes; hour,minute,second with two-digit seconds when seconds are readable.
9,16
